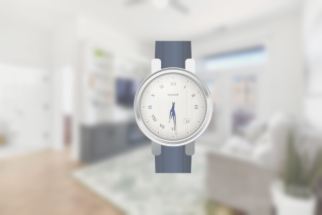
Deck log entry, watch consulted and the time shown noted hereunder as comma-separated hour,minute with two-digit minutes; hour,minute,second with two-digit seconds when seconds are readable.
6,29
